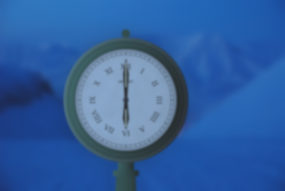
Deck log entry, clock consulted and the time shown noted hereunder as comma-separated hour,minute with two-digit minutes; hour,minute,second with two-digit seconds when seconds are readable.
6,00
